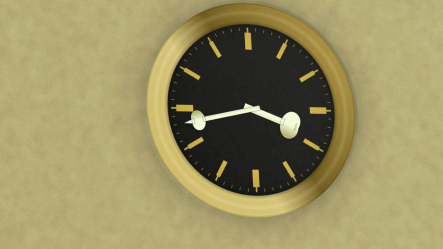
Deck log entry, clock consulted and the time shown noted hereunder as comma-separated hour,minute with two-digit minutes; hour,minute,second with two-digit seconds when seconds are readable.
3,43
